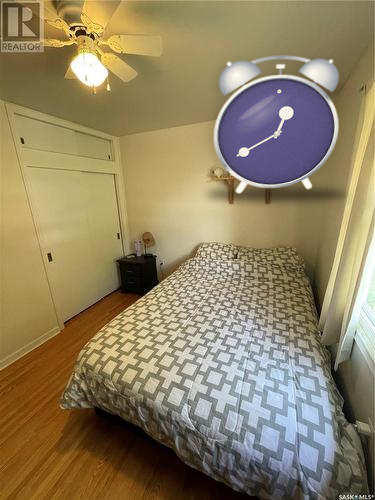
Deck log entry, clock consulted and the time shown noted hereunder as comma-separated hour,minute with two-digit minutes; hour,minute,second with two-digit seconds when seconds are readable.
12,40
